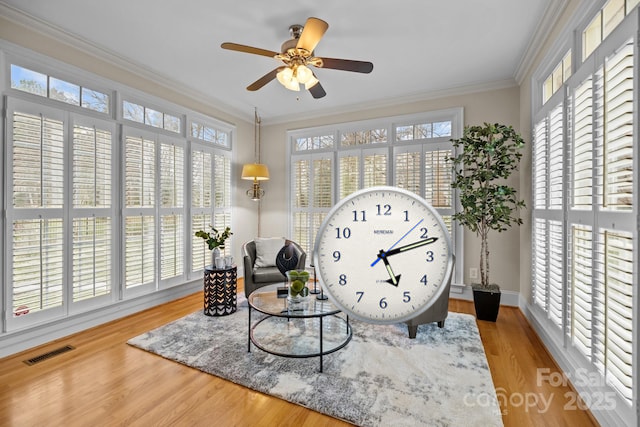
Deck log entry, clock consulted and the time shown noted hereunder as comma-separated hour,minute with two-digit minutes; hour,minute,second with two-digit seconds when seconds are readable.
5,12,08
